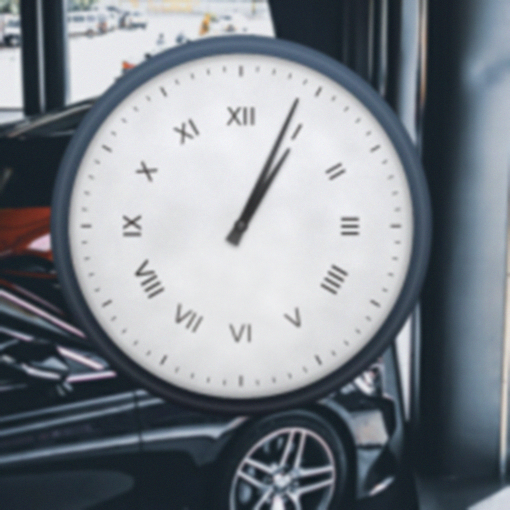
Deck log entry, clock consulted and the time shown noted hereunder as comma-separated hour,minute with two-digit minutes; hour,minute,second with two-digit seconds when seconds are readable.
1,04
